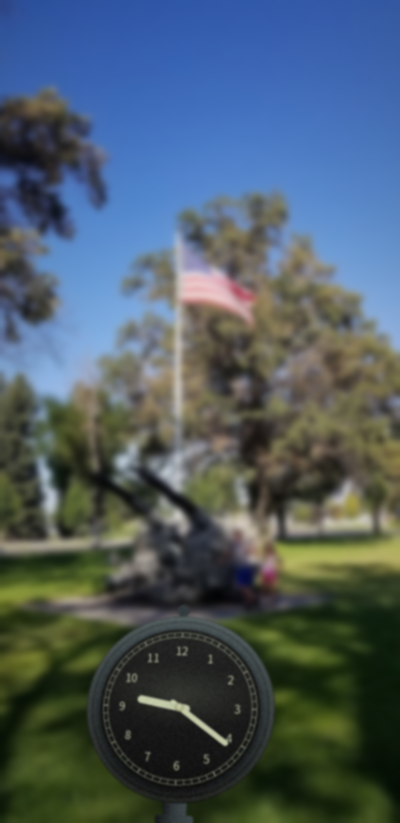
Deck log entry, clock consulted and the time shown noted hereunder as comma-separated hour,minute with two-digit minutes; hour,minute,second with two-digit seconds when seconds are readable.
9,21
